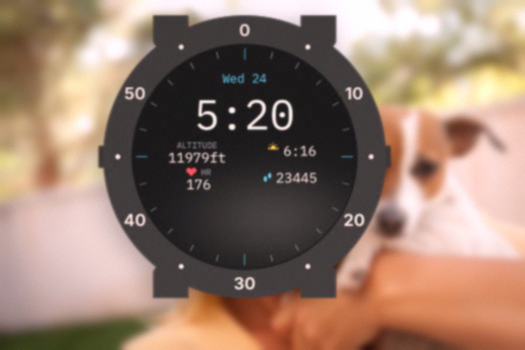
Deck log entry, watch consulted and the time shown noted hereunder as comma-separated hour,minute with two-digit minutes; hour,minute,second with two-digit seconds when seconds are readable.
5,20
